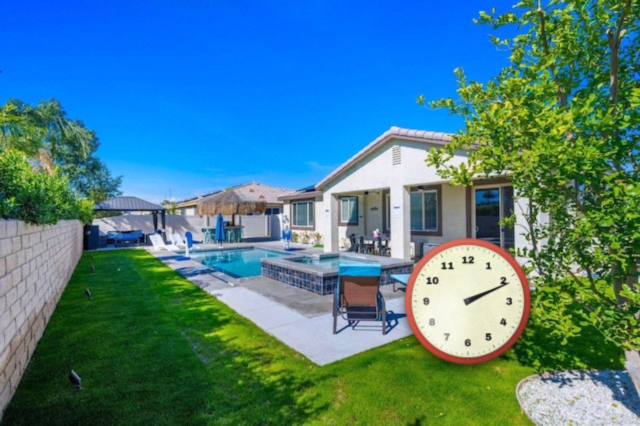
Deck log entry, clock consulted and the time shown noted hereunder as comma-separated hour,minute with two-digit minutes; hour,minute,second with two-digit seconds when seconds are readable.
2,11
